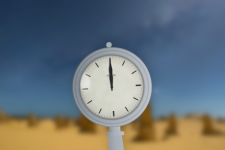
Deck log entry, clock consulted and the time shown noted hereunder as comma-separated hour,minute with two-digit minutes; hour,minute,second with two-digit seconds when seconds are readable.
12,00
